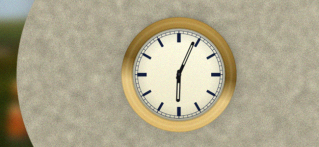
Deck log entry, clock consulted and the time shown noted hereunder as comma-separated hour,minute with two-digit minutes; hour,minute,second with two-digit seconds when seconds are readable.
6,04
